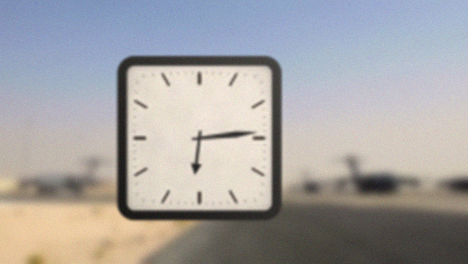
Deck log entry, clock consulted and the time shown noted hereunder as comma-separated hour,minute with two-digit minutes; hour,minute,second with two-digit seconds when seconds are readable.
6,14
